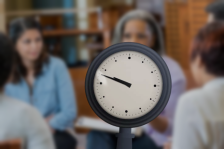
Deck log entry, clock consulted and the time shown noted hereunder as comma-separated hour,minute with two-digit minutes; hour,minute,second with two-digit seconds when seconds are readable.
9,48
